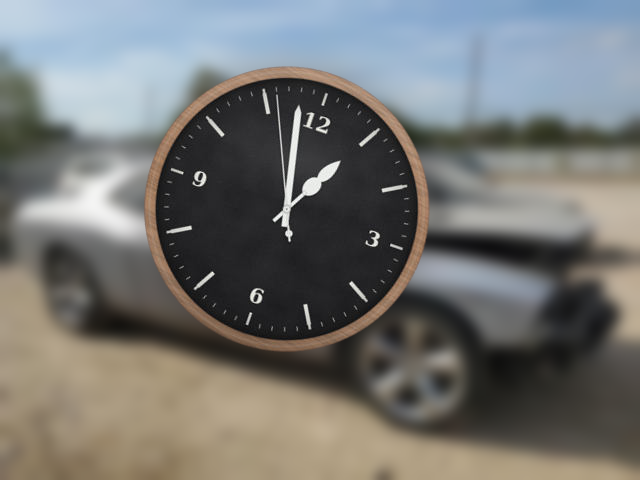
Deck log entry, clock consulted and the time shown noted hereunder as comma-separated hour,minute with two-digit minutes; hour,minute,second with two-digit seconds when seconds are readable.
12,57,56
